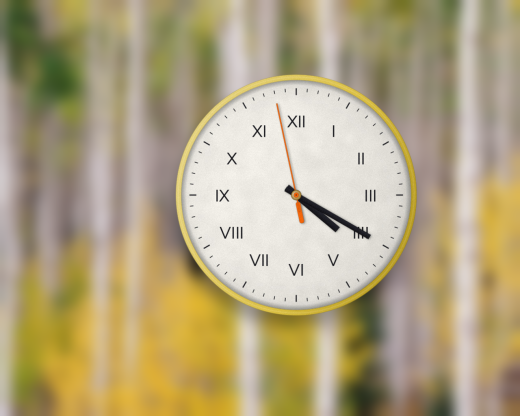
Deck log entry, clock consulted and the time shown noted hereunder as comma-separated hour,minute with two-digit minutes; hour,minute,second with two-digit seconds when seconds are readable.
4,19,58
